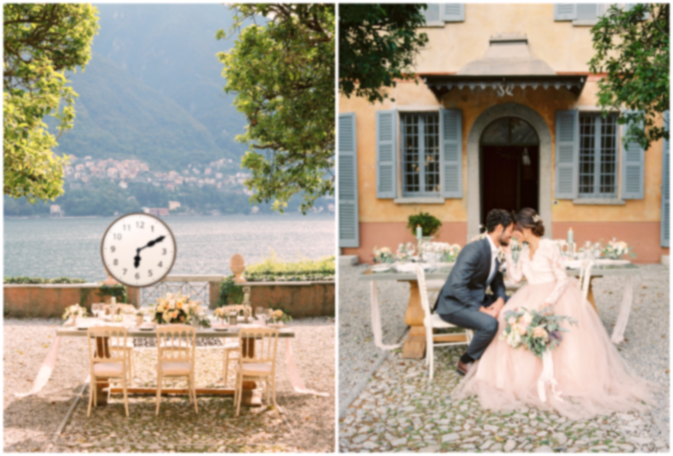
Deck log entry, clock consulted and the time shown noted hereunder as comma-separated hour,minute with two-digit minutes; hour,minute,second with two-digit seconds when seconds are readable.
6,10
